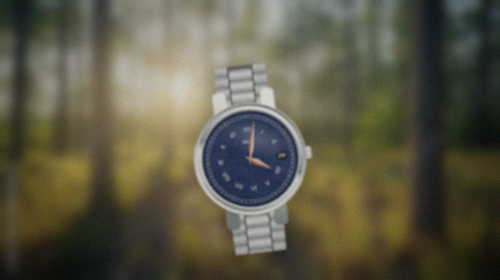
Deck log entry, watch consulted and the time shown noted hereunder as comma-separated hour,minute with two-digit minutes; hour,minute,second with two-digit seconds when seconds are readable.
4,02
